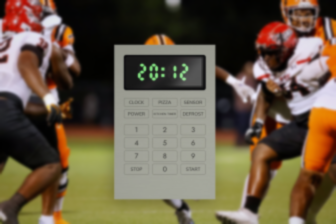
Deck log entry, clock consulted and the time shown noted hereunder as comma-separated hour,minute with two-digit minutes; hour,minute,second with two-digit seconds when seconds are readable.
20,12
